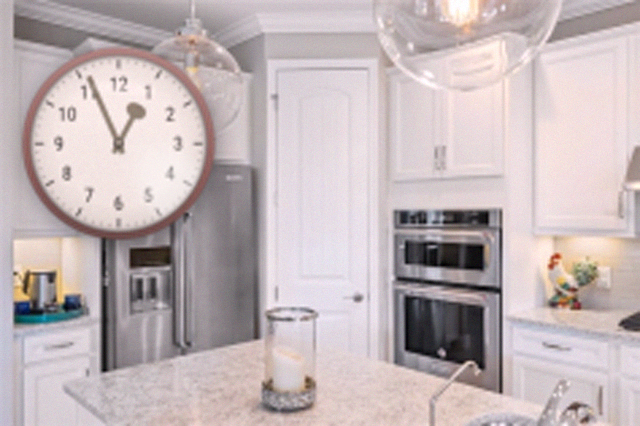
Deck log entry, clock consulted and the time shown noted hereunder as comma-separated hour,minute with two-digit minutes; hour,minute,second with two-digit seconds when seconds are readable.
12,56
